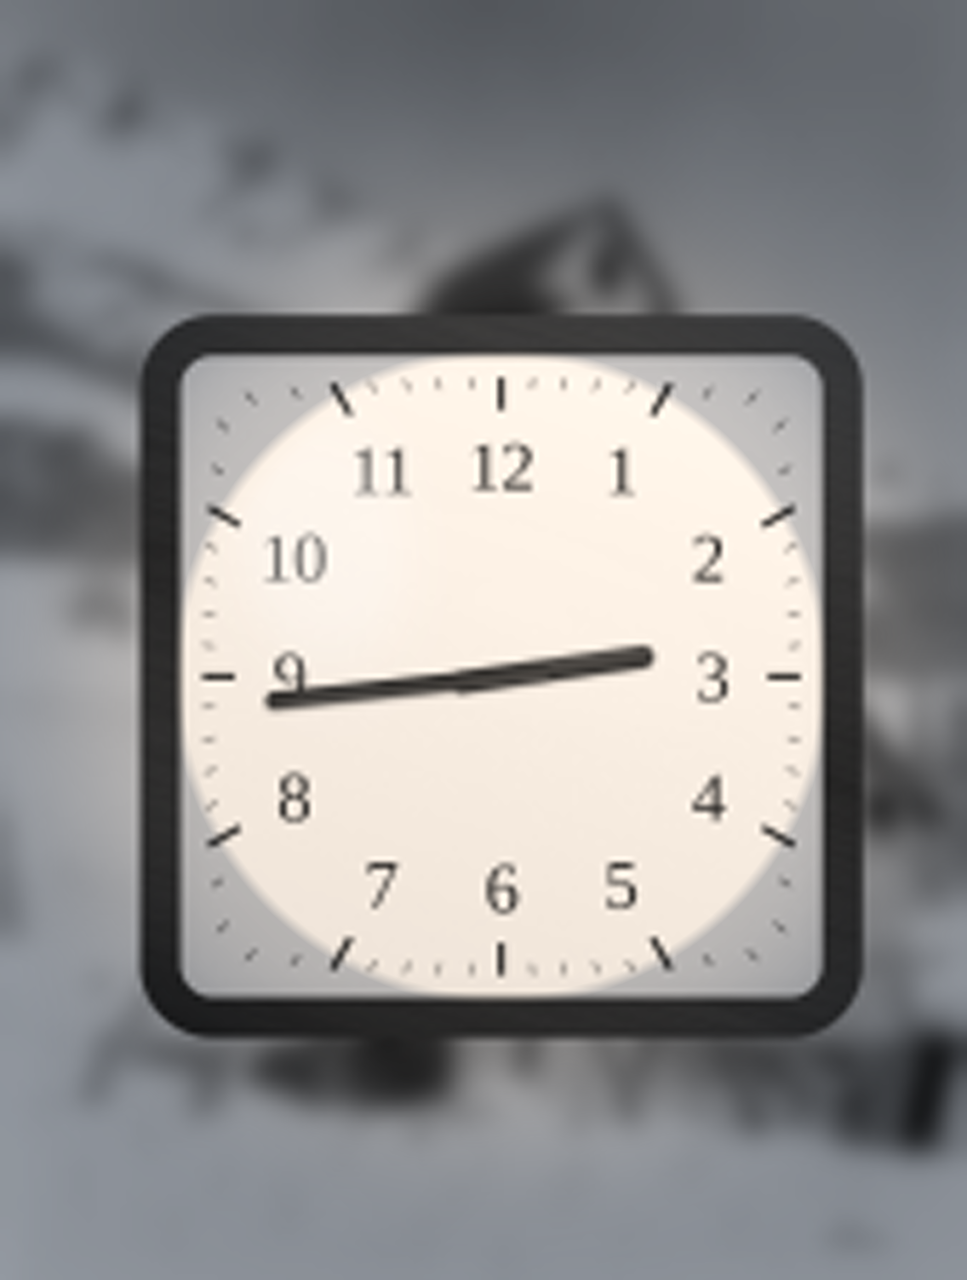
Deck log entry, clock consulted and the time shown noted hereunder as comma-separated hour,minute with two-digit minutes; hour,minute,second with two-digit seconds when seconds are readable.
2,44
